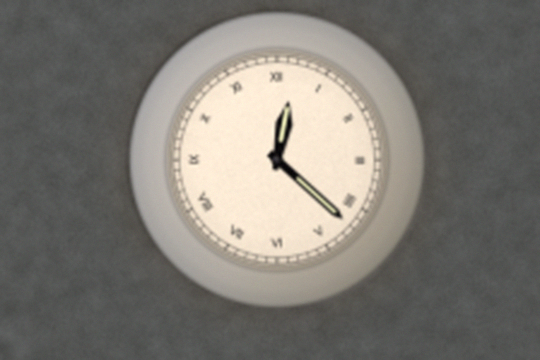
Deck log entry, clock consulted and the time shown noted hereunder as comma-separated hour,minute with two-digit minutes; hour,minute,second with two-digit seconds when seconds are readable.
12,22
